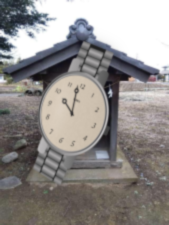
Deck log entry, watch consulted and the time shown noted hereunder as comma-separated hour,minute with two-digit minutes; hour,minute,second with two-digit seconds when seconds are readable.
9,58
